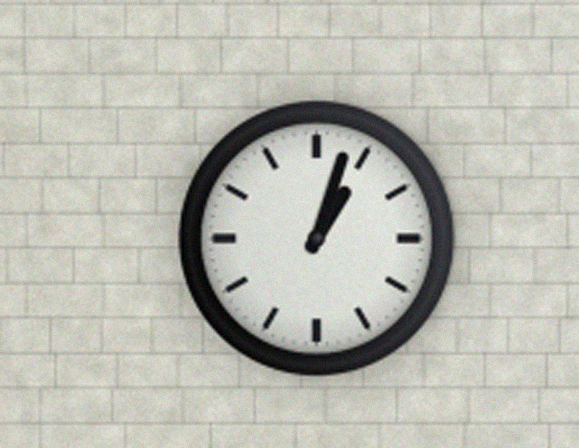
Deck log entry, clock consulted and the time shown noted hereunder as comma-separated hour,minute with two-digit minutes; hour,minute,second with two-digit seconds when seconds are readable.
1,03
